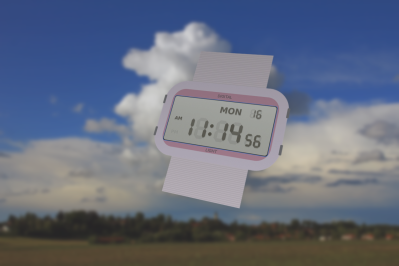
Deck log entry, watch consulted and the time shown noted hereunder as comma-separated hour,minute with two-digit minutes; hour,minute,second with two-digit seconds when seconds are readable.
11,14,56
